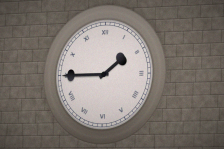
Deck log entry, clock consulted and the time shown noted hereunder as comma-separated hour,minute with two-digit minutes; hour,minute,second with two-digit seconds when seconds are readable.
1,45
